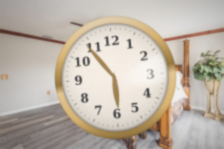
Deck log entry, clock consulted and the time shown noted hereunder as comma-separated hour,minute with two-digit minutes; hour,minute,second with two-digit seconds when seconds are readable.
5,54
